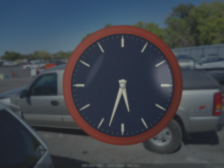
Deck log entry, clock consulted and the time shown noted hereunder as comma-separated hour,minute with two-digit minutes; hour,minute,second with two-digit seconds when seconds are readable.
5,33
